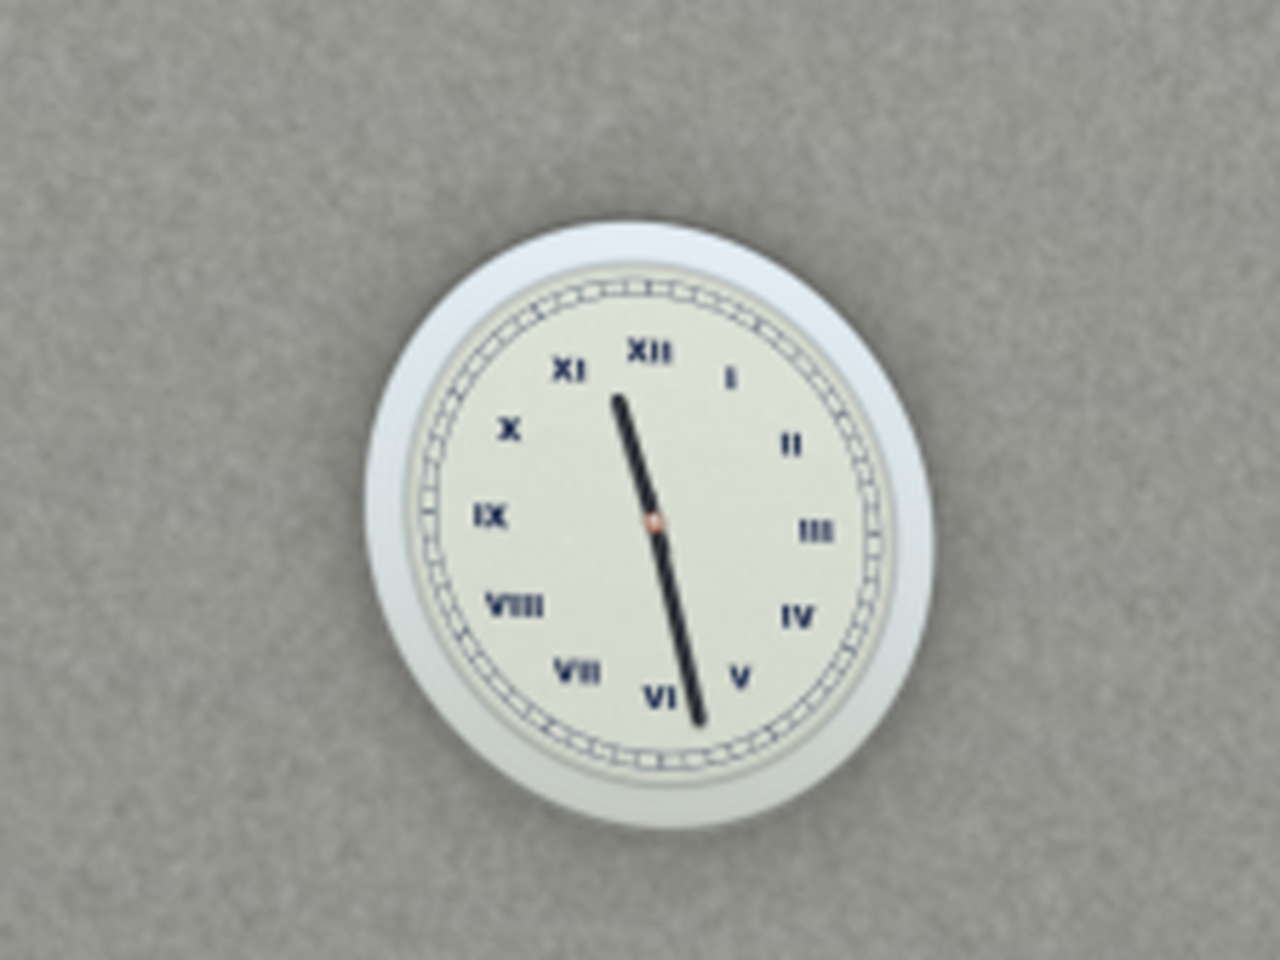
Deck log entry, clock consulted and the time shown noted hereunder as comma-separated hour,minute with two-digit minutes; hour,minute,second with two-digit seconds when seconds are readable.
11,28
